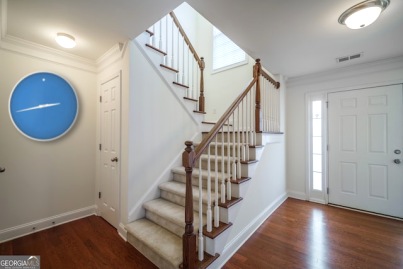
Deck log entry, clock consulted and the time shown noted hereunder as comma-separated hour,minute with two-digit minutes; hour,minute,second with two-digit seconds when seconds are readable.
2,43
